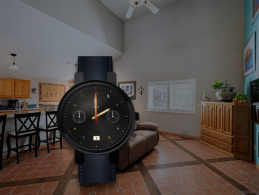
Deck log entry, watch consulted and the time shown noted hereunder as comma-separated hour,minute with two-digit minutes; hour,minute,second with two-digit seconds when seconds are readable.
2,00
